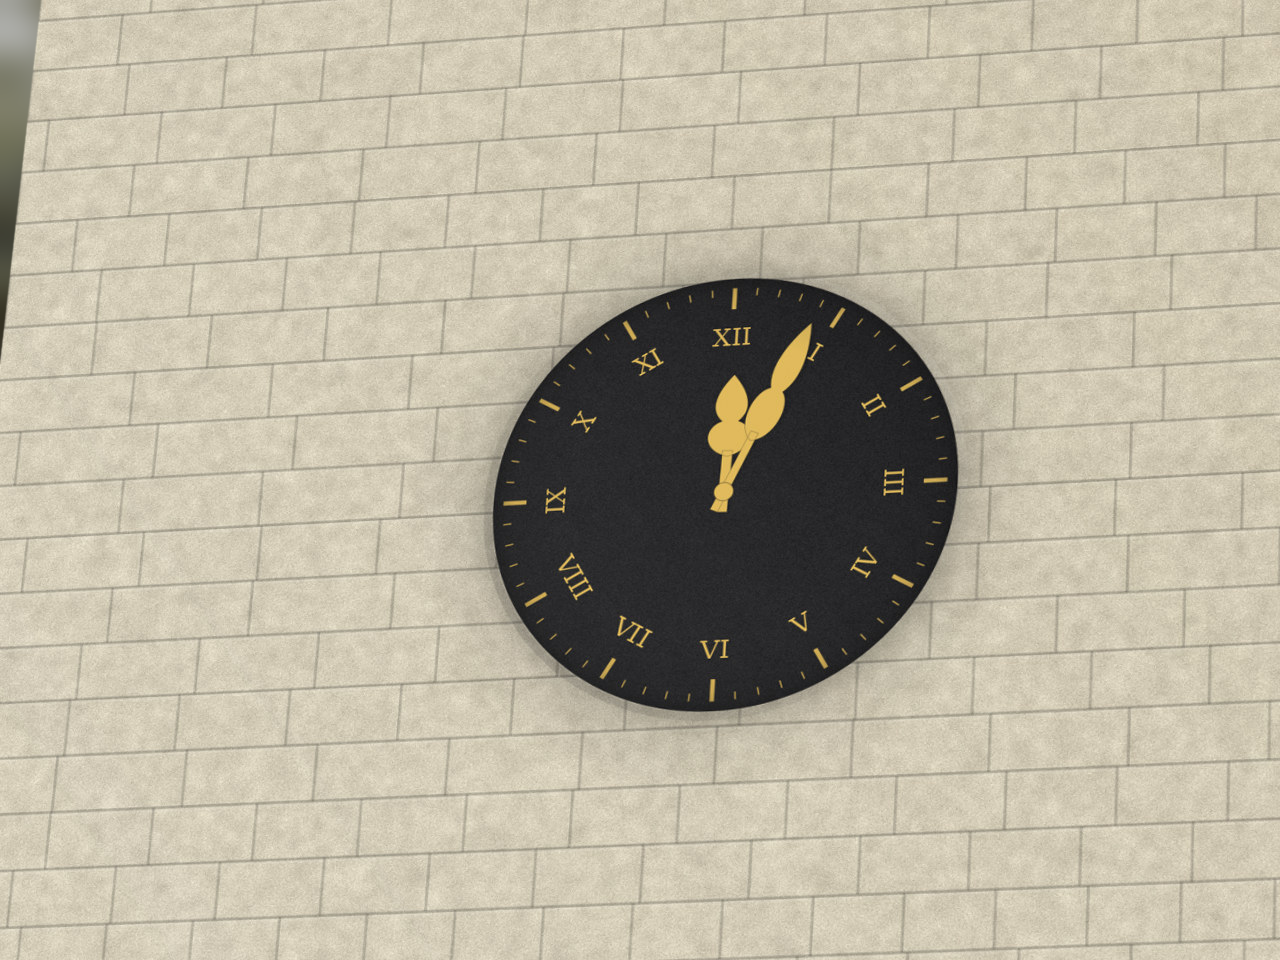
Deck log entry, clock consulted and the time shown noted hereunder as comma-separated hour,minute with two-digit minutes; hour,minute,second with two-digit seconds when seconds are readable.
12,04
